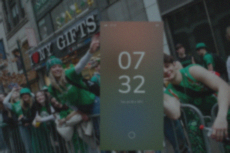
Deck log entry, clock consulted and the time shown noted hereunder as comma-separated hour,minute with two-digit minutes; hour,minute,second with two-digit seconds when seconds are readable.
7,32
